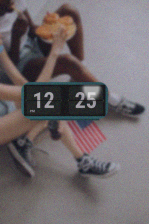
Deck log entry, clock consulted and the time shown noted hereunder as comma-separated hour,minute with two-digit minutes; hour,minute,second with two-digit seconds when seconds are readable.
12,25
